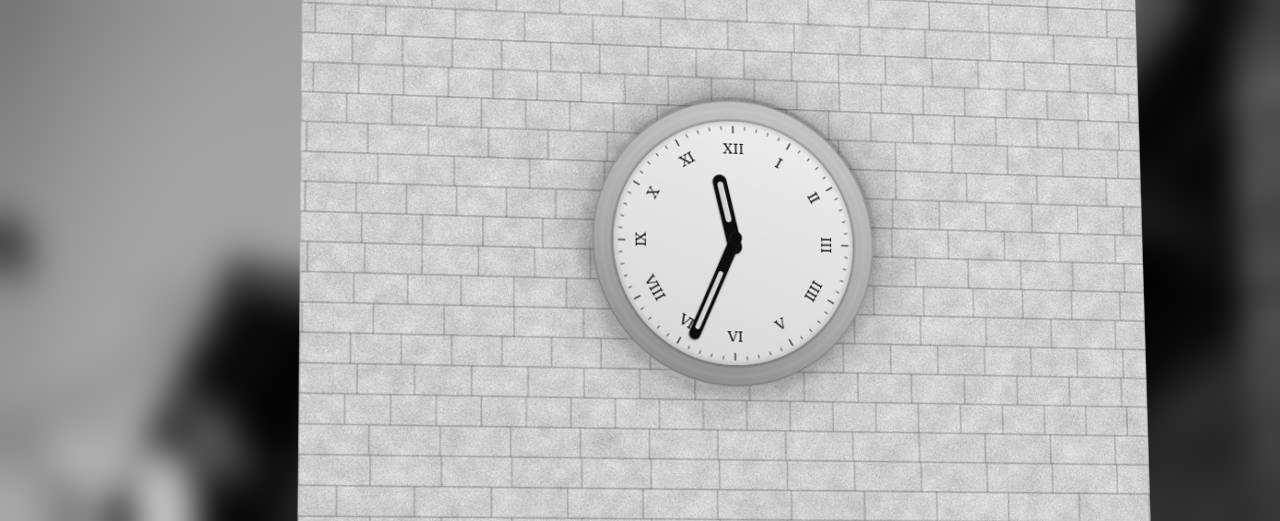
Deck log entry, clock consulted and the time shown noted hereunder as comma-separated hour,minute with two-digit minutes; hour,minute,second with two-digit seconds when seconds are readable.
11,34
